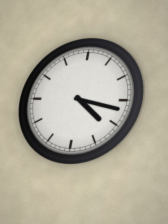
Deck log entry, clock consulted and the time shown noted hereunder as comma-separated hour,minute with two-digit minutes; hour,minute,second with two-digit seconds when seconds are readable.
4,17
